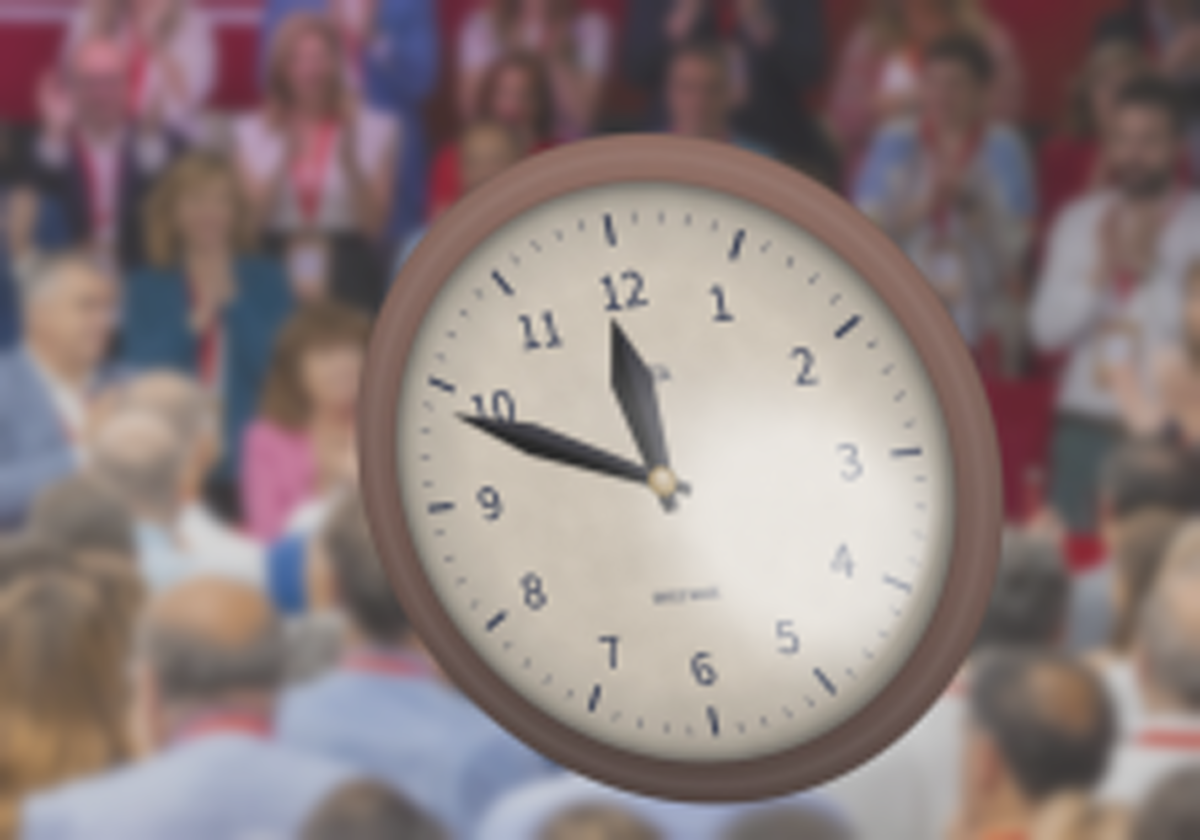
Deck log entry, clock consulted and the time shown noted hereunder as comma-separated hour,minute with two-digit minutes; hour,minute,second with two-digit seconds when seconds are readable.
11,49
